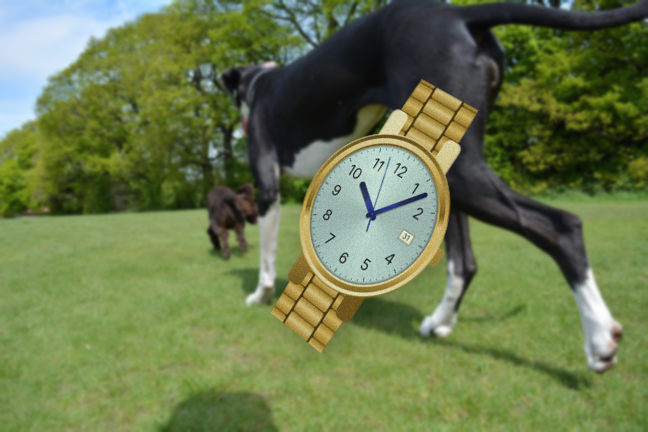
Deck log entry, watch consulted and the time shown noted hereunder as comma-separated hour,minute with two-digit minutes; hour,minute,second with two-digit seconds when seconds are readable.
10,06,57
